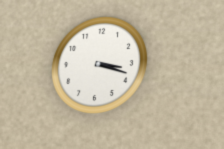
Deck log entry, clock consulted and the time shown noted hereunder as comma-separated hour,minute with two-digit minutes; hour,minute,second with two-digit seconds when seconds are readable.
3,18
